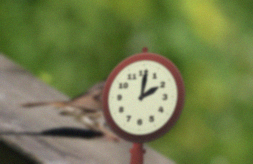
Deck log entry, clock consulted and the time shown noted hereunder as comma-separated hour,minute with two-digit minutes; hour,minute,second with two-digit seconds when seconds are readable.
2,01
